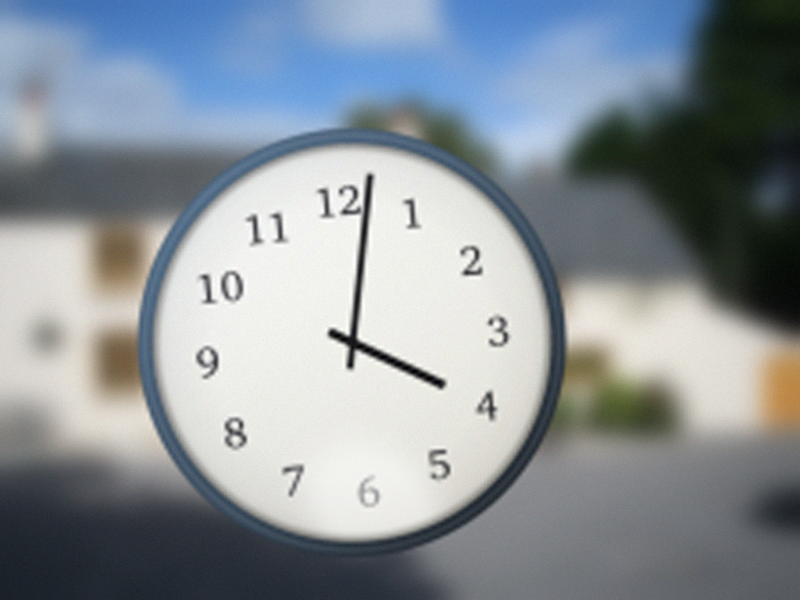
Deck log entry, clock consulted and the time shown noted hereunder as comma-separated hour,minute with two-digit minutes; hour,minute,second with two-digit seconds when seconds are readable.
4,02
